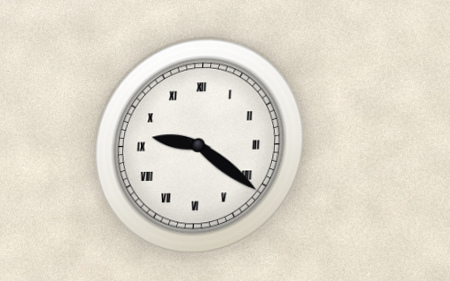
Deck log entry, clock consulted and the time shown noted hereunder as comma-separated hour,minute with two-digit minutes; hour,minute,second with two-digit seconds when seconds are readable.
9,21
